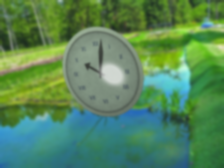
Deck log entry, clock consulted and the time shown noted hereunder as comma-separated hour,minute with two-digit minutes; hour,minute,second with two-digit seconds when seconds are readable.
10,02
